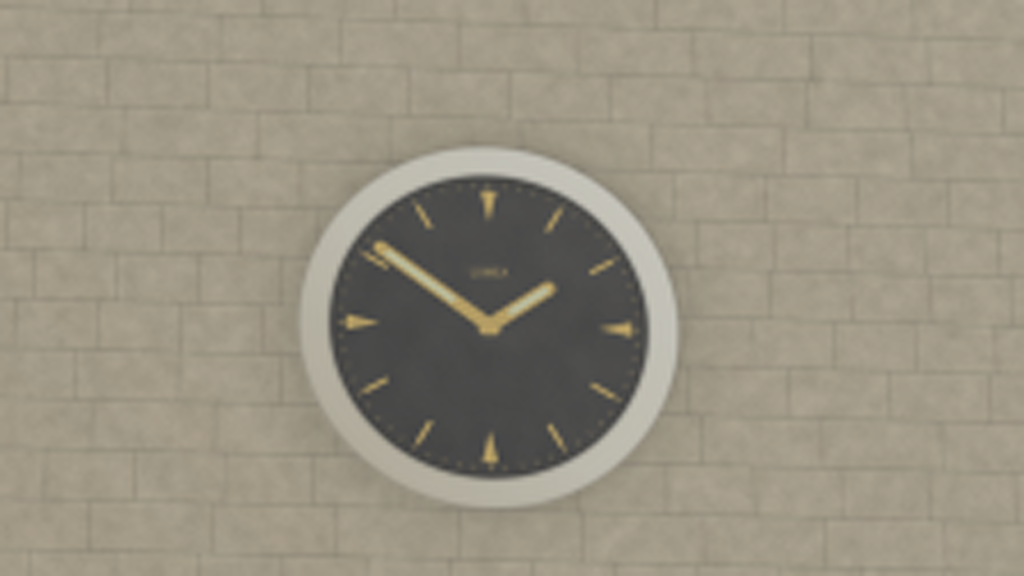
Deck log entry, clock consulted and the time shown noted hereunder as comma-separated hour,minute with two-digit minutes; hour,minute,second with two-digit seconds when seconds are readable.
1,51
